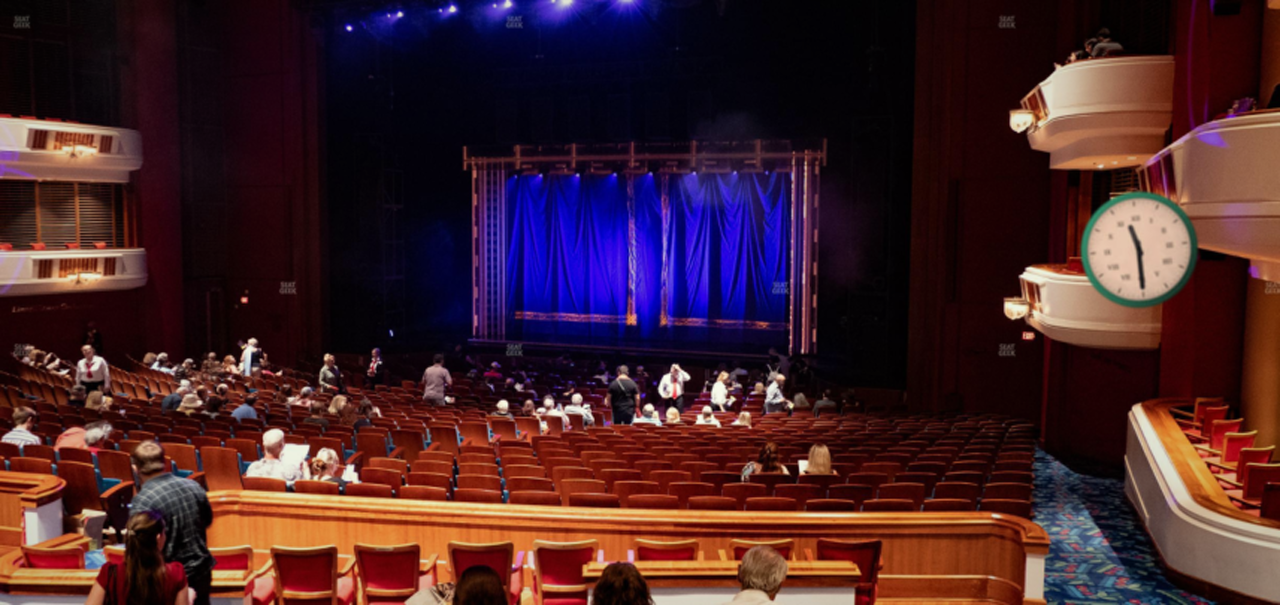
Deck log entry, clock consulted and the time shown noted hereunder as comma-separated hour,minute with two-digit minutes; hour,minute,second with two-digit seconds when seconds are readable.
11,30
